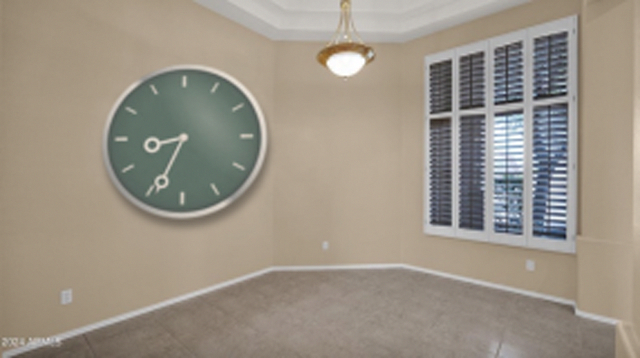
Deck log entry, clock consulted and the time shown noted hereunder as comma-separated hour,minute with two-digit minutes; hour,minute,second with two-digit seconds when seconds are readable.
8,34
